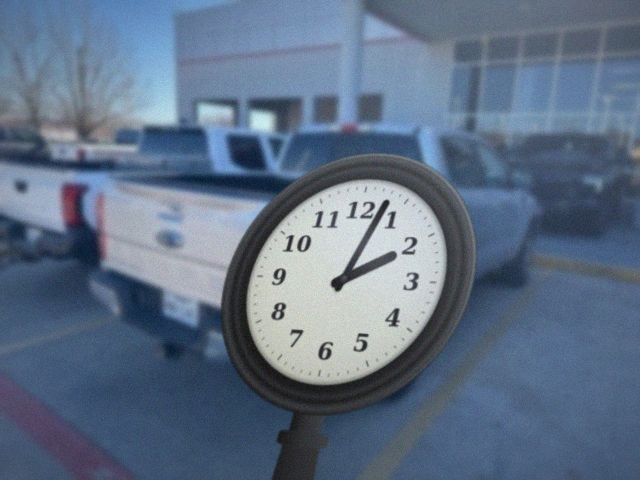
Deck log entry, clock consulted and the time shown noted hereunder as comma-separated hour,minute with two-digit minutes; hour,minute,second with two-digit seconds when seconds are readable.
2,03
